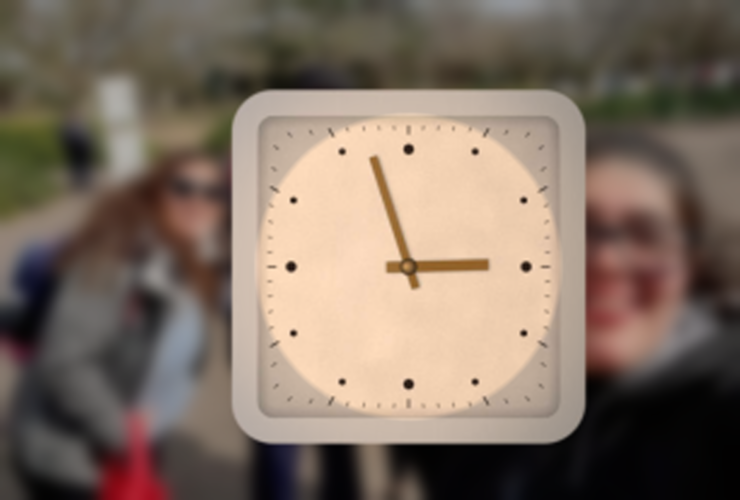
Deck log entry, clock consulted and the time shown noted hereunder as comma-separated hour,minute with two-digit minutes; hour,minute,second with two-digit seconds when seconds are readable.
2,57
